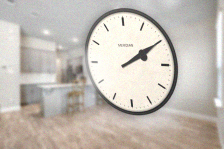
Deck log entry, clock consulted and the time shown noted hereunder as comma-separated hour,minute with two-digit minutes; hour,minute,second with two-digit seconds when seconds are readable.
2,10
